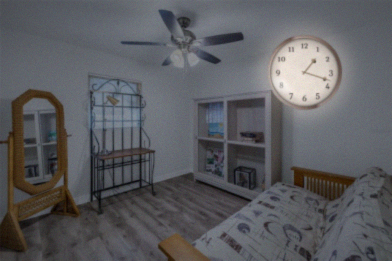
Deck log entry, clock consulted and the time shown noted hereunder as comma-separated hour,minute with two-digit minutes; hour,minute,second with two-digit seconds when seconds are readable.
1,18
